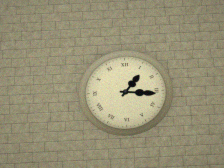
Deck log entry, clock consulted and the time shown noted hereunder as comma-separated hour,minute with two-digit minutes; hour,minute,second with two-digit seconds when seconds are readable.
1,16
